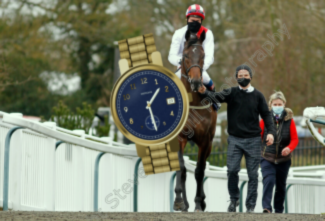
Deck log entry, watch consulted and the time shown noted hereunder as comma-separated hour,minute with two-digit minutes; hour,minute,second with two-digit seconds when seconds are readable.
1,29
